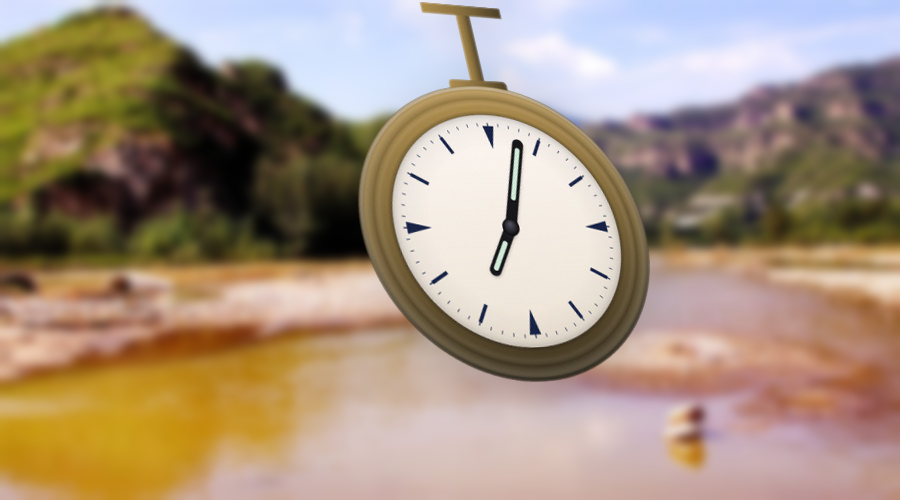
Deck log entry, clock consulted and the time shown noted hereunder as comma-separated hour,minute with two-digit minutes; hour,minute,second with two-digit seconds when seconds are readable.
7,03
